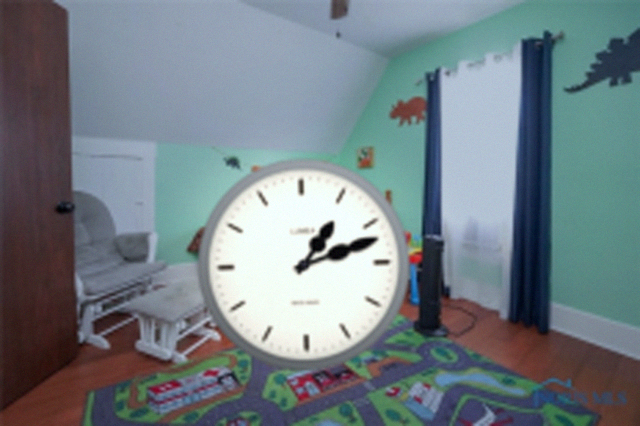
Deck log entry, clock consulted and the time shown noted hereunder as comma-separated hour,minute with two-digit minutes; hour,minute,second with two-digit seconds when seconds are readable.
1,12
